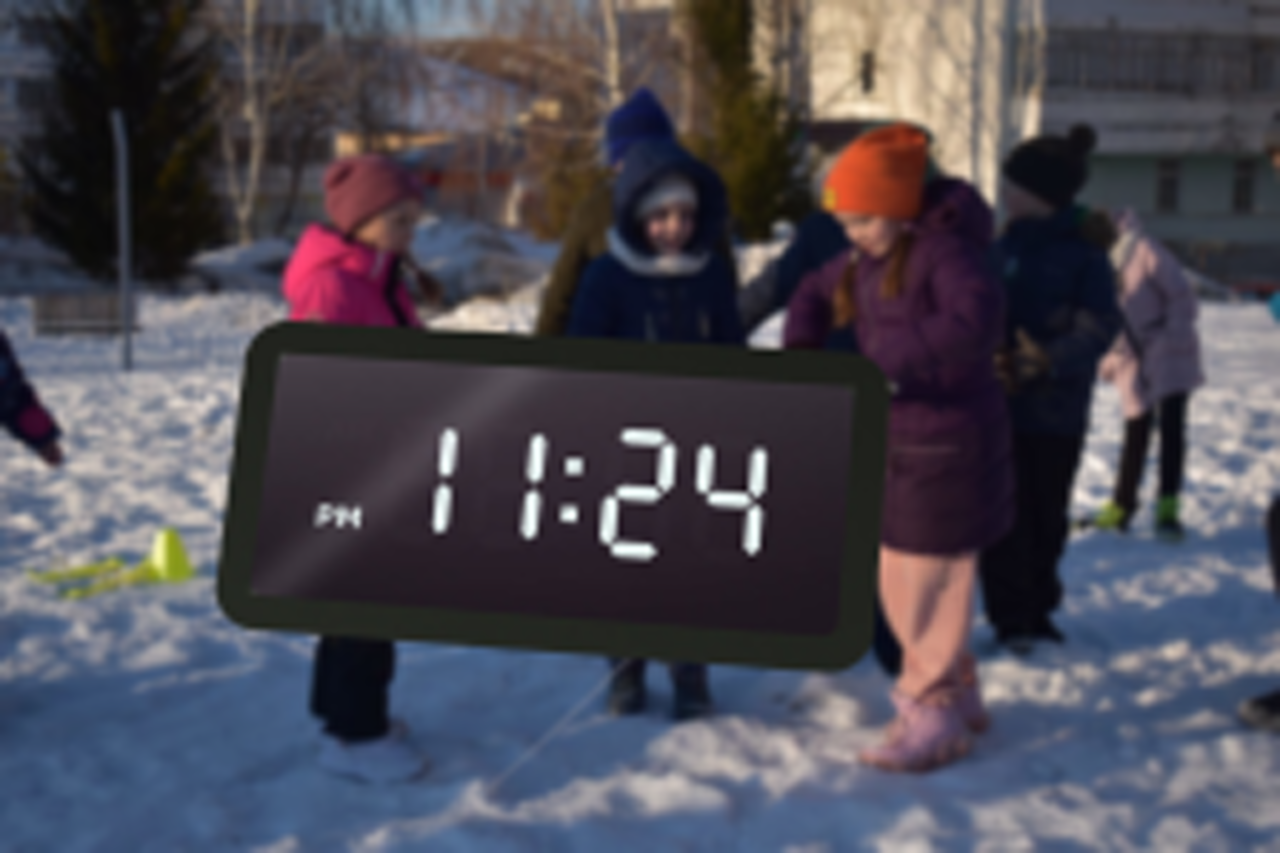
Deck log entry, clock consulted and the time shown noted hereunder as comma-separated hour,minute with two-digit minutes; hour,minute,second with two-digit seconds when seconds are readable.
11,24
